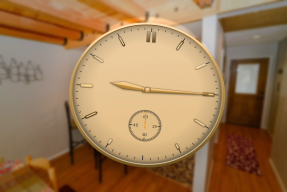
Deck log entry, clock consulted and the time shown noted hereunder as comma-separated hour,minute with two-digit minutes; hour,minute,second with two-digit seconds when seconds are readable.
9,15
